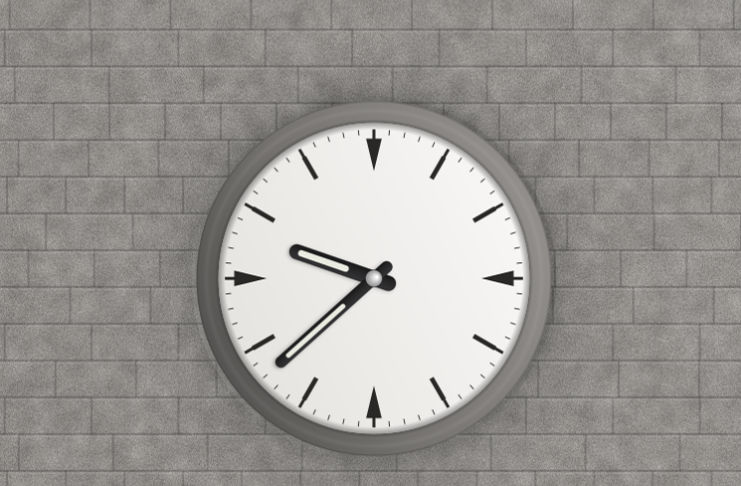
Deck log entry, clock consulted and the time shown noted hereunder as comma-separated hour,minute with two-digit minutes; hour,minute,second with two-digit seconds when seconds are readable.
9,38
